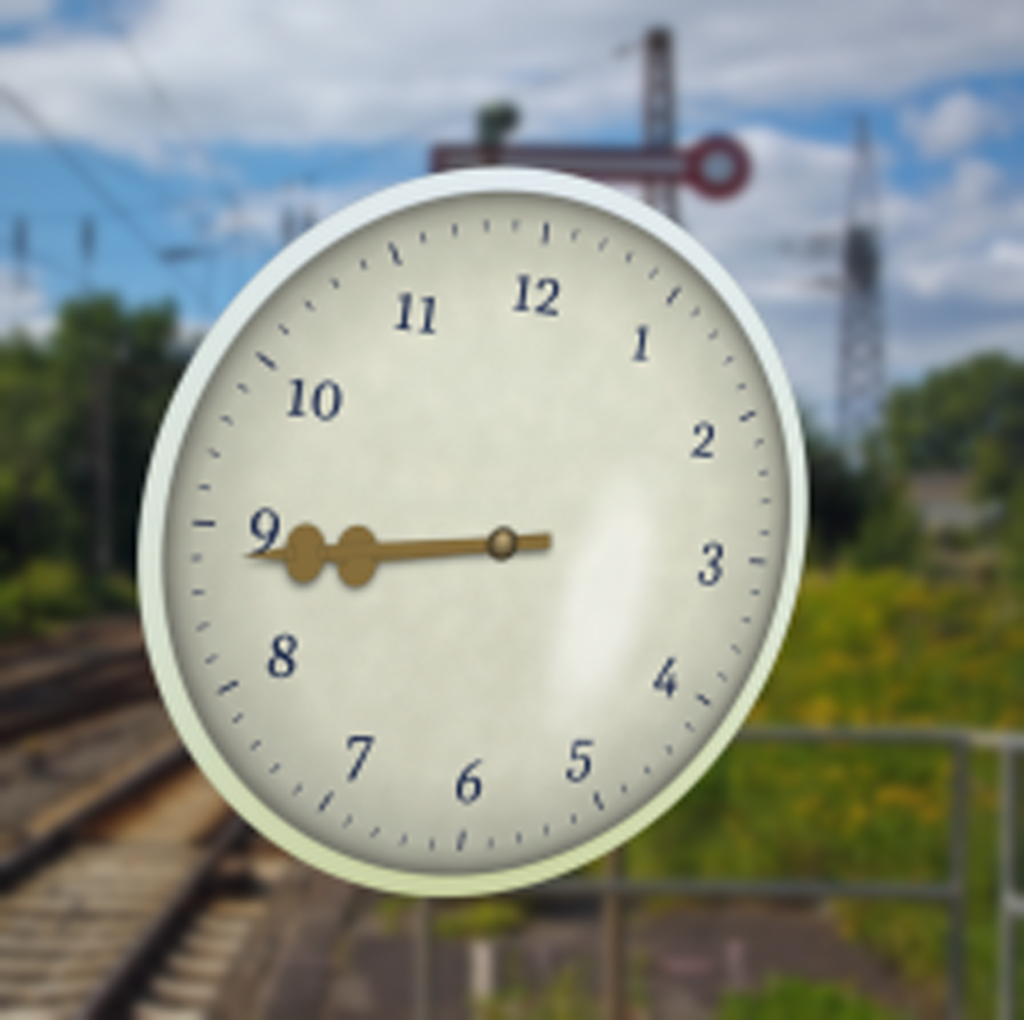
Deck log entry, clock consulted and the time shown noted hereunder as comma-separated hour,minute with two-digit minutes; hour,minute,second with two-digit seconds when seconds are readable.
8,44
